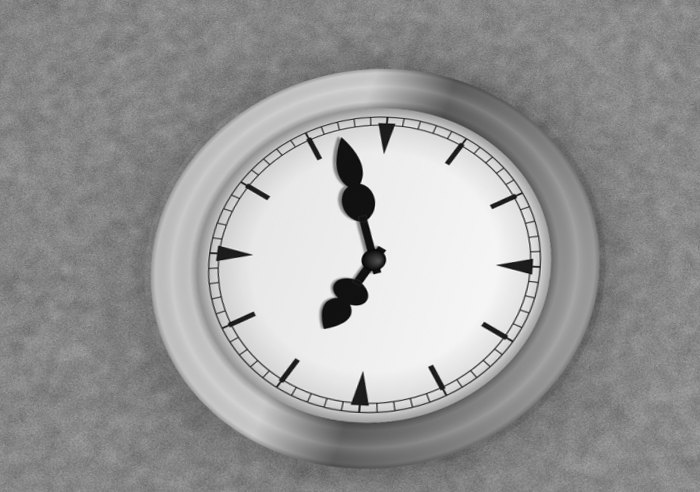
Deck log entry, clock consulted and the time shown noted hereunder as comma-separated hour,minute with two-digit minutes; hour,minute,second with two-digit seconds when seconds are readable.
6,57
